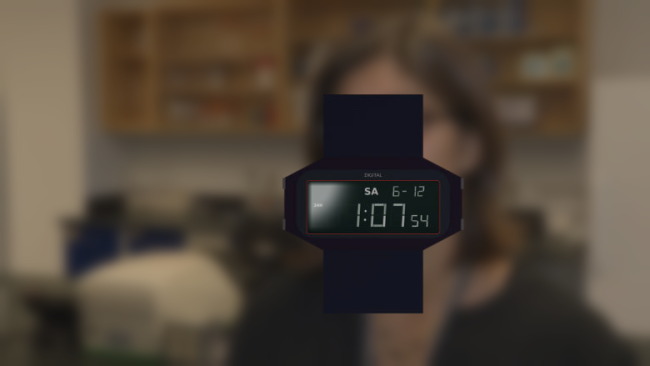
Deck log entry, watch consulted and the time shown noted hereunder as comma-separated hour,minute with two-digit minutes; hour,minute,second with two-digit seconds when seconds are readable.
1,07,54
